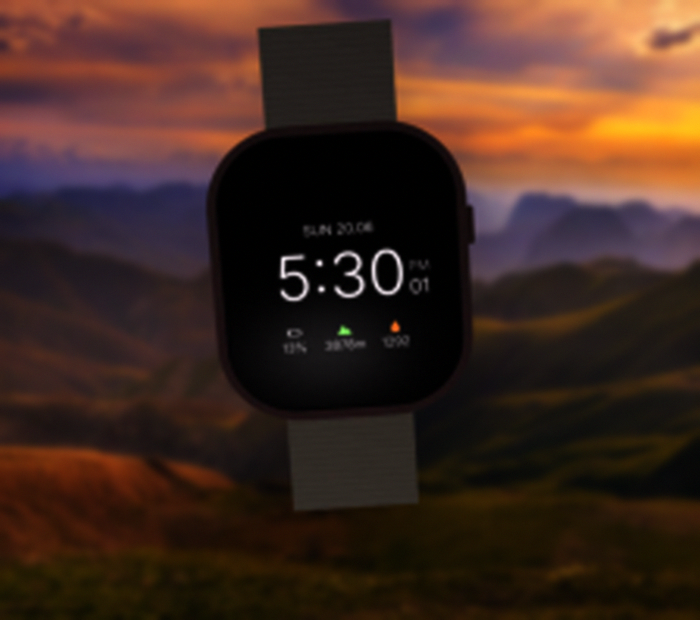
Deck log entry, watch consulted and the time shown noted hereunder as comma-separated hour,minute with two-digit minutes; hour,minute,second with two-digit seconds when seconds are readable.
5,30
